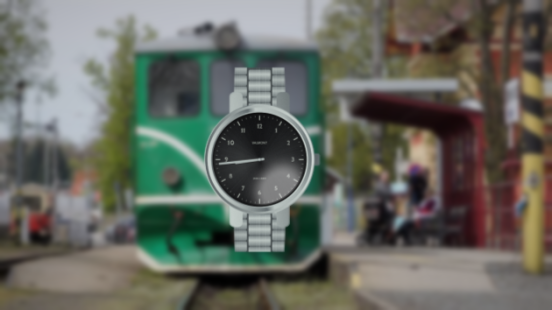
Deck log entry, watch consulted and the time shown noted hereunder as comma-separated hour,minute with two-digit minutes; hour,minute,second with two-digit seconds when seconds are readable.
8,44
